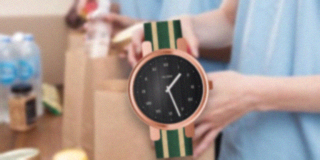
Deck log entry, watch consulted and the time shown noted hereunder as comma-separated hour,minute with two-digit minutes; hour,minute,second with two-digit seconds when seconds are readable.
1,27
